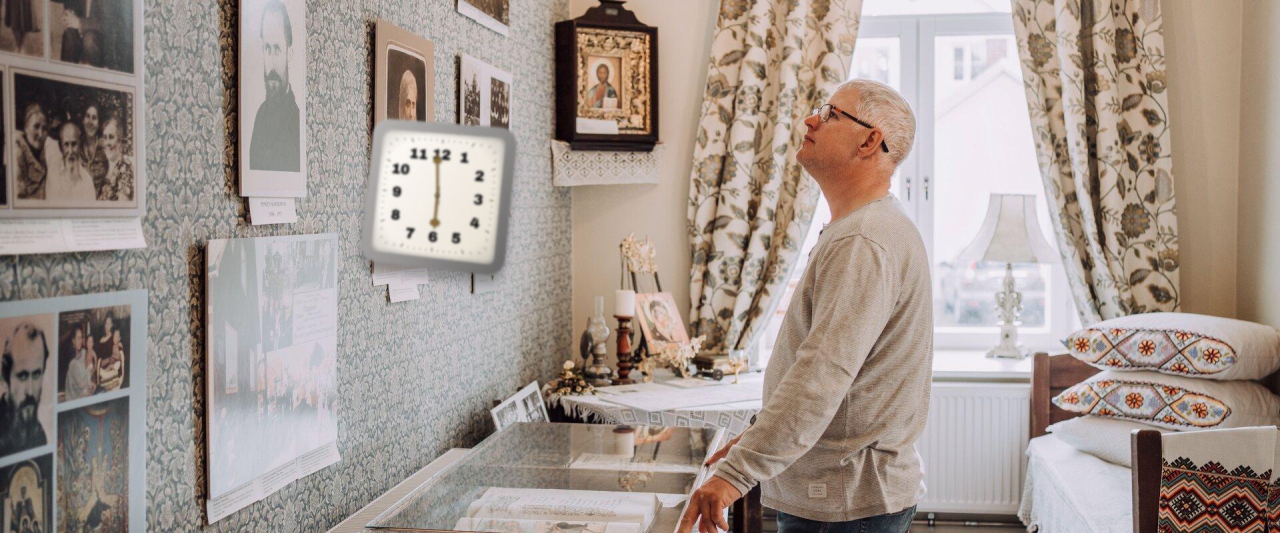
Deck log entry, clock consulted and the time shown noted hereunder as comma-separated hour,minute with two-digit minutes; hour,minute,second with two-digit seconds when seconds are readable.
5,59
